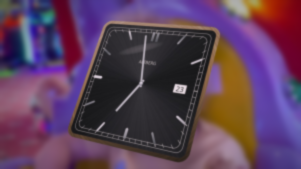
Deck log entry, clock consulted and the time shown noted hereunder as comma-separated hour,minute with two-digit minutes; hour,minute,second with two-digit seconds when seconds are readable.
6,58
